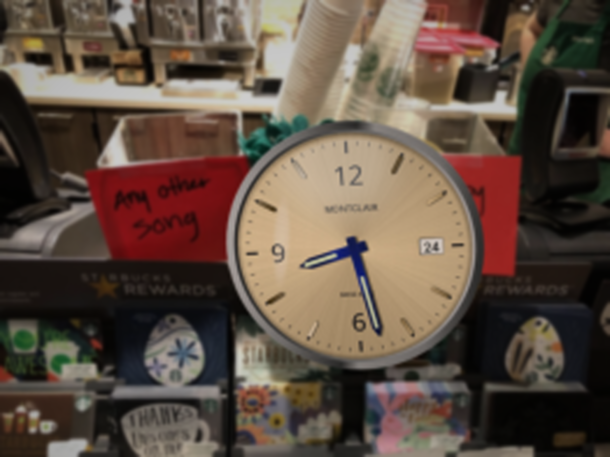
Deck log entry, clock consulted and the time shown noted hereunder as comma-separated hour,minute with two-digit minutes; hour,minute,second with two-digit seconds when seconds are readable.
8,28
